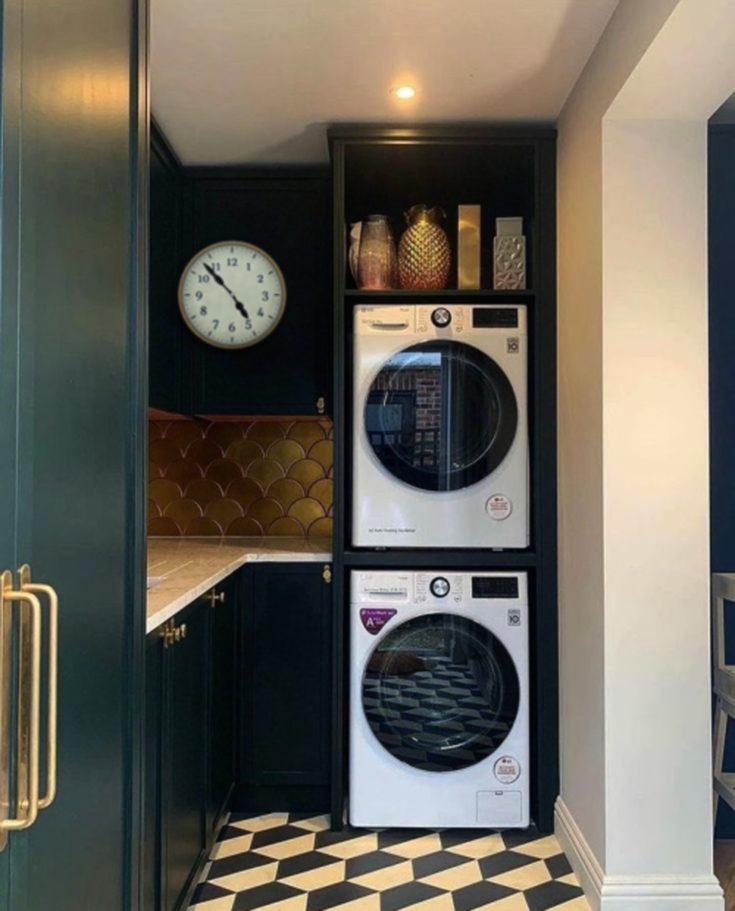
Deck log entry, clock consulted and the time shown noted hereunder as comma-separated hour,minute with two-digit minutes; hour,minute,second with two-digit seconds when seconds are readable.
4,53
